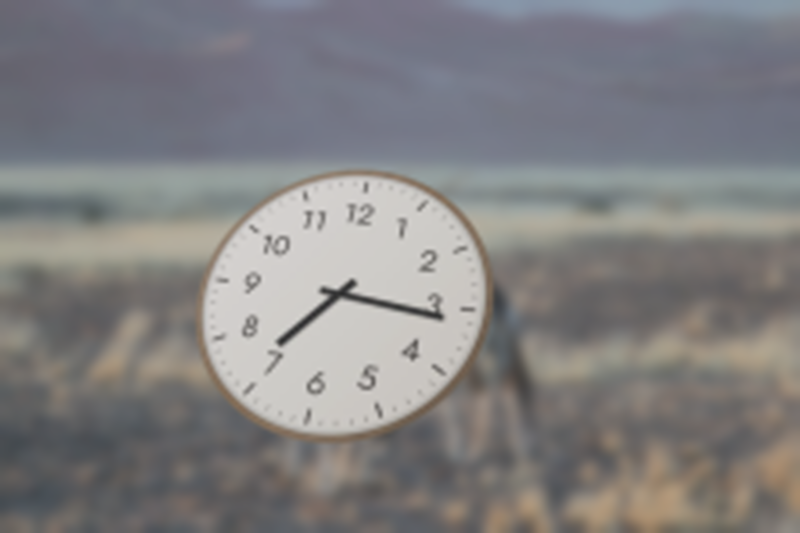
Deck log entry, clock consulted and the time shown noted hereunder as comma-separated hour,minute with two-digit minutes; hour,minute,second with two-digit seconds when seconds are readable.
7,16
